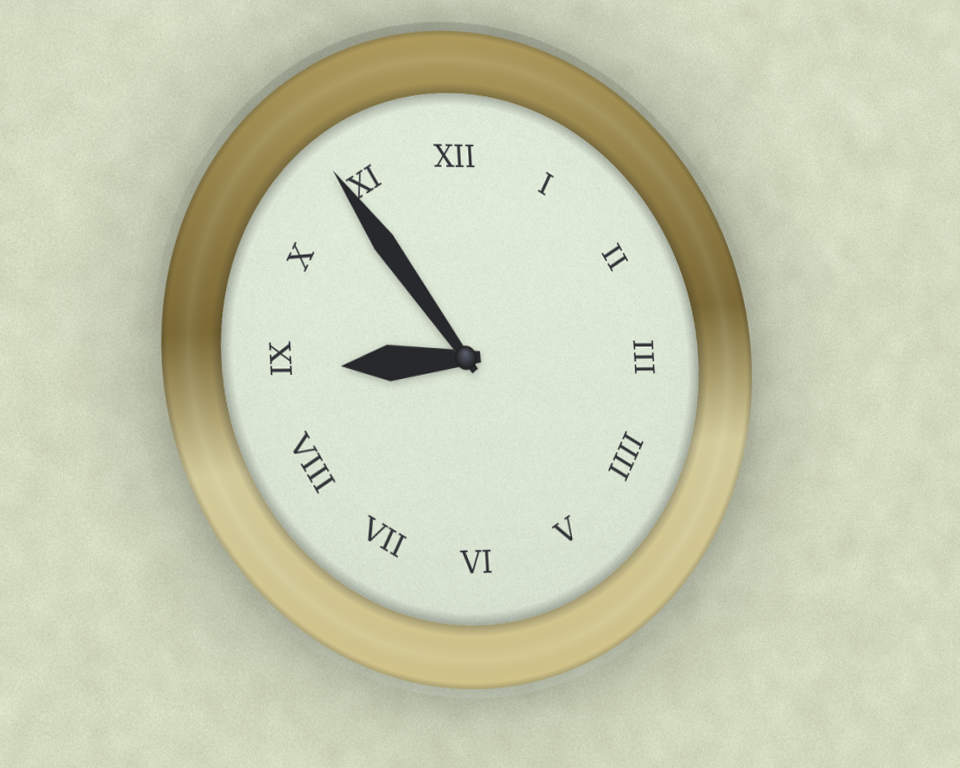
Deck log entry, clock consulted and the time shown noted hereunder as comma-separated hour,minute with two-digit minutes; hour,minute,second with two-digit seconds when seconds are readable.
8,54
